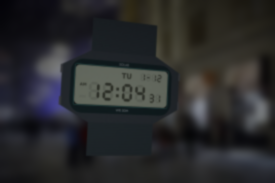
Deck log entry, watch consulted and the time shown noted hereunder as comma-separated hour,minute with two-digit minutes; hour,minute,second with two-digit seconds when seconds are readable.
12,04
